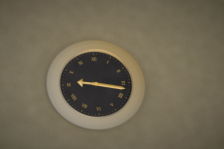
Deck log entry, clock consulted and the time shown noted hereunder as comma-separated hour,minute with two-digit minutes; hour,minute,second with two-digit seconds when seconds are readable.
9,17
